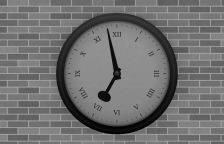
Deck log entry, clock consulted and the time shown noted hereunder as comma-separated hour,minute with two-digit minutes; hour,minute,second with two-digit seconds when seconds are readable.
6,58
